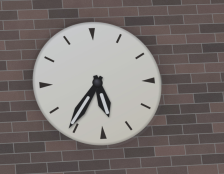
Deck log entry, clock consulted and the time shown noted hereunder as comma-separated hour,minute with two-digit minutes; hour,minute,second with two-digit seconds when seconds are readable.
5,36
